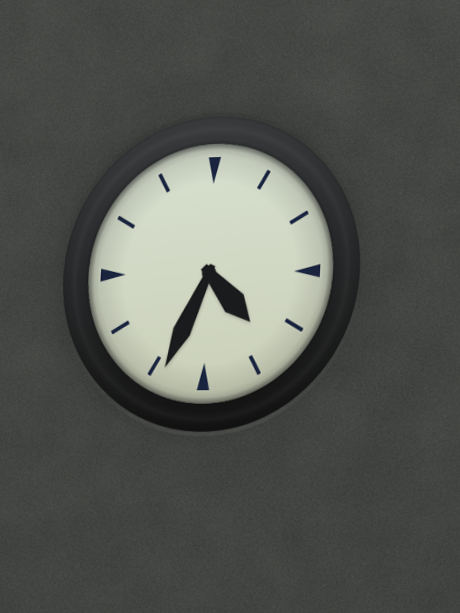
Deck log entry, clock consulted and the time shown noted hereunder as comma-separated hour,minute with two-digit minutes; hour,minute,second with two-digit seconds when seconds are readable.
4,34
